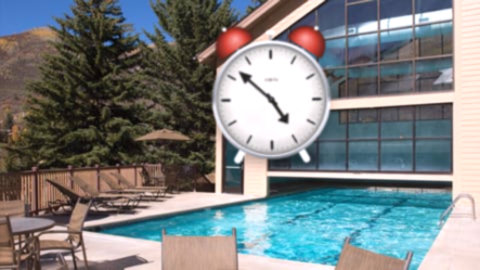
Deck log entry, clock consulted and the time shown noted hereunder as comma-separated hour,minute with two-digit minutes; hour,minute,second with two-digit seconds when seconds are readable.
4,52
